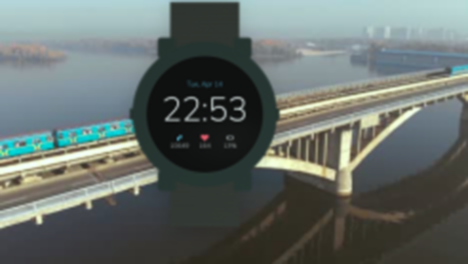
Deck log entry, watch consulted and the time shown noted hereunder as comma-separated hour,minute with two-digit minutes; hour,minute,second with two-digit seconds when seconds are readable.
22,53
